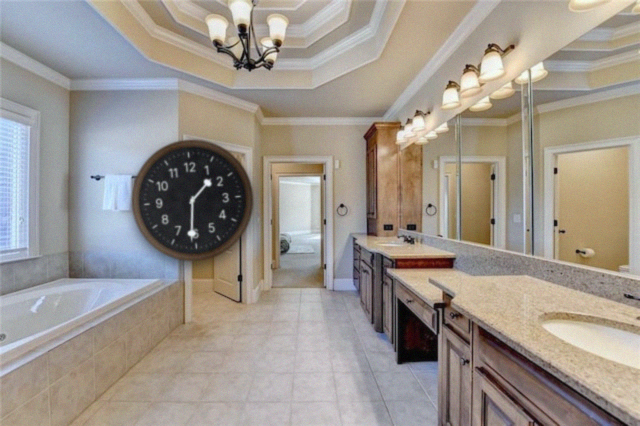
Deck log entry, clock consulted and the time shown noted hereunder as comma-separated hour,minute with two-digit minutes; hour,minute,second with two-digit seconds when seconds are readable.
1,31
